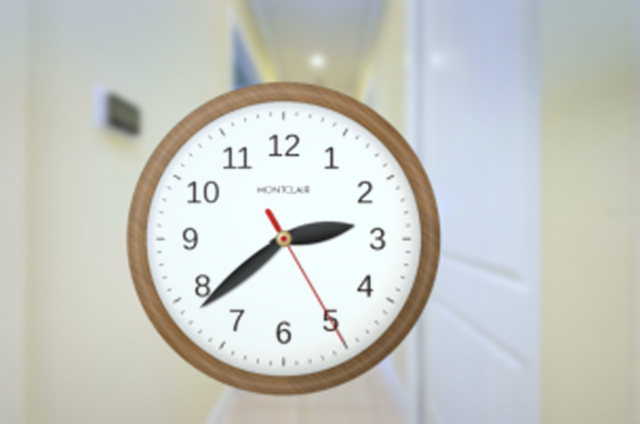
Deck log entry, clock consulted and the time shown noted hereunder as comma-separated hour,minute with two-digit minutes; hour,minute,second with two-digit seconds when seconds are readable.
2,38,25
